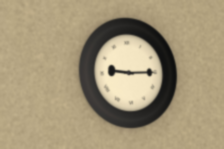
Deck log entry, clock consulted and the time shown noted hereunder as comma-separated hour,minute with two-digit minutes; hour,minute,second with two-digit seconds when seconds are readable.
9,15
